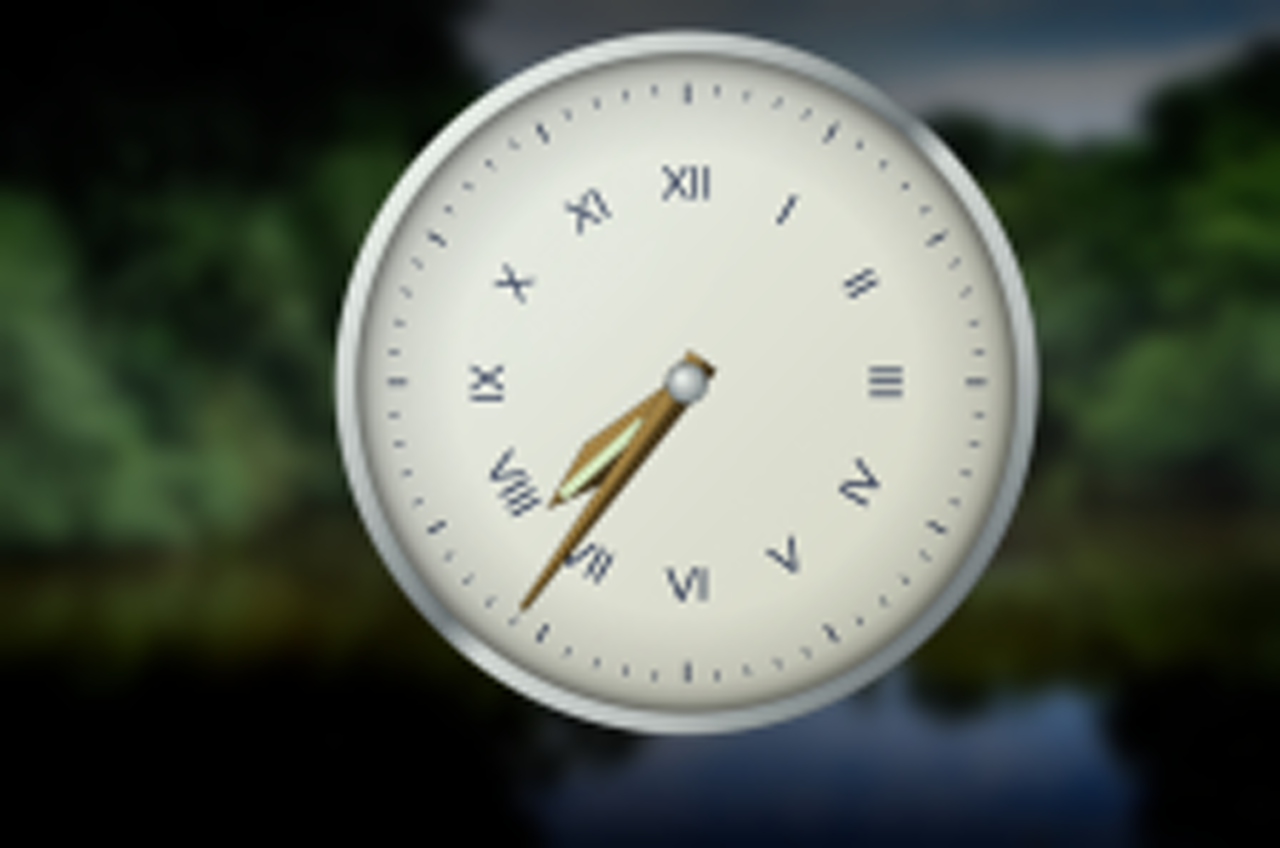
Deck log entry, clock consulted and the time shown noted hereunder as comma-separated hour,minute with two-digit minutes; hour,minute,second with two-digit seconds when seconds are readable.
7,36
